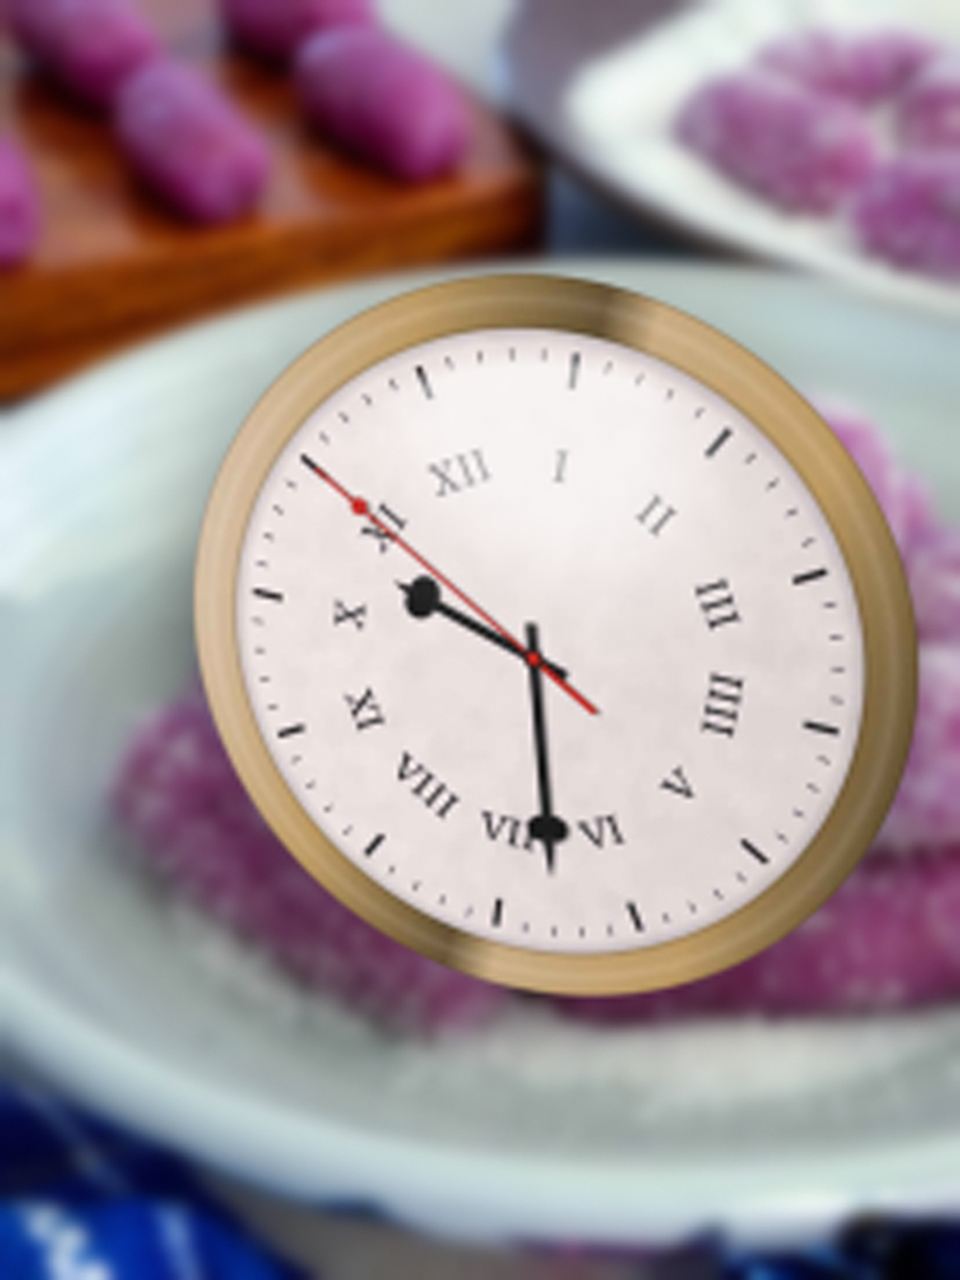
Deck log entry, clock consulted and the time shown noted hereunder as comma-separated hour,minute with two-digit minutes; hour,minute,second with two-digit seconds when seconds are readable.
10,32,55
